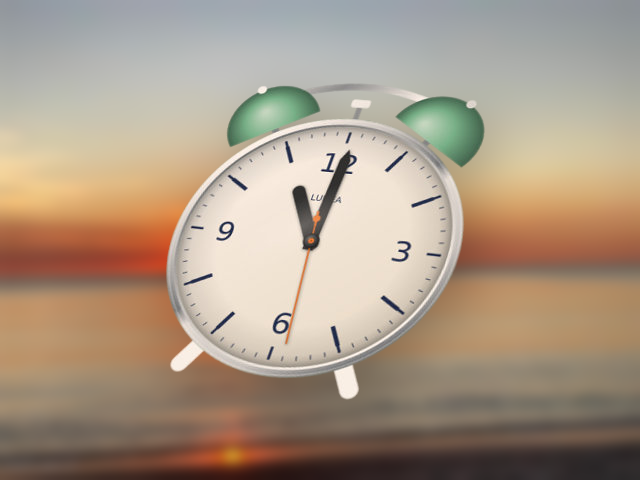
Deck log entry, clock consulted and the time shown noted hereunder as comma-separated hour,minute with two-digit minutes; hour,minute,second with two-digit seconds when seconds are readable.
11,00,29
